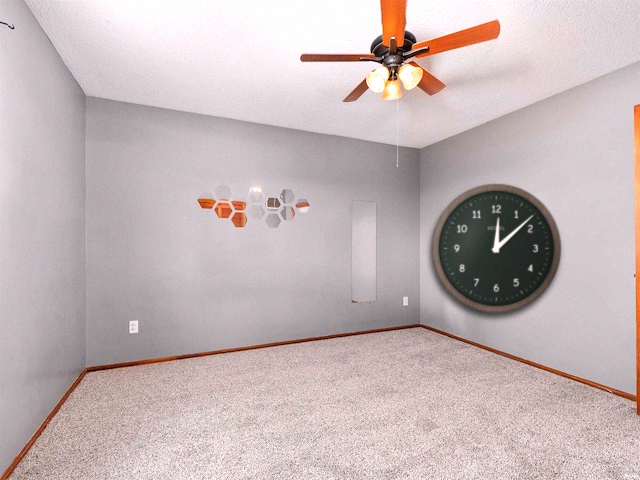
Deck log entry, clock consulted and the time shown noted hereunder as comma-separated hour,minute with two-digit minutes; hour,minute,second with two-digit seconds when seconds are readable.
12,08
